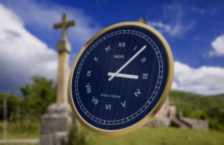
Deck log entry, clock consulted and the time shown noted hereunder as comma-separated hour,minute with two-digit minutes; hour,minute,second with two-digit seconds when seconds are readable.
3,07
